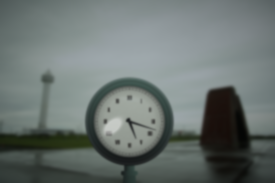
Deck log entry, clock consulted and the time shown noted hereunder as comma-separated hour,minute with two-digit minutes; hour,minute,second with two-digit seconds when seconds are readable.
5,18
